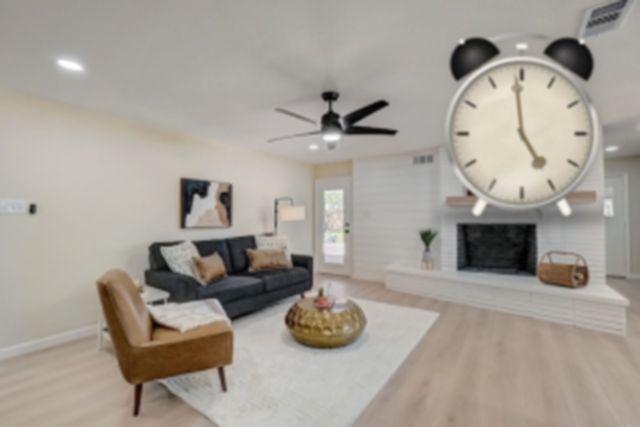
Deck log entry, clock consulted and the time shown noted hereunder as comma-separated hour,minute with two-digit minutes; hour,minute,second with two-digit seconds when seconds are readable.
4,59
